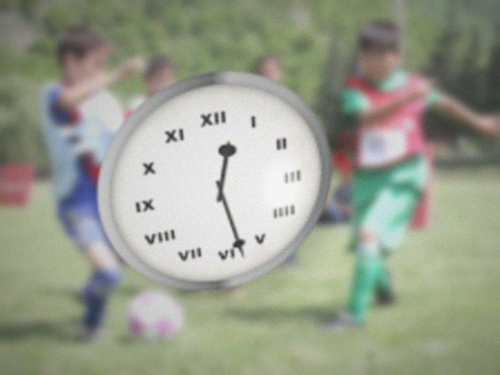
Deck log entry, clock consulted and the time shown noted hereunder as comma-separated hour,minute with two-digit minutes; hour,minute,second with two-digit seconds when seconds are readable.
12,28
